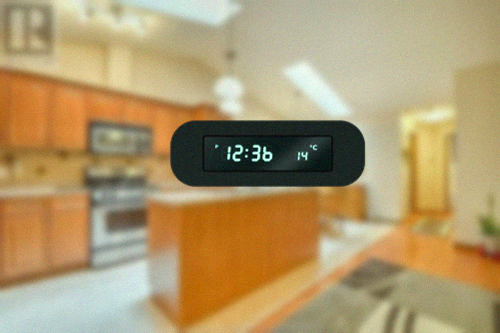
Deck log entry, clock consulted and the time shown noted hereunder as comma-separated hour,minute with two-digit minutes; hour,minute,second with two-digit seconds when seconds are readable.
12,36
